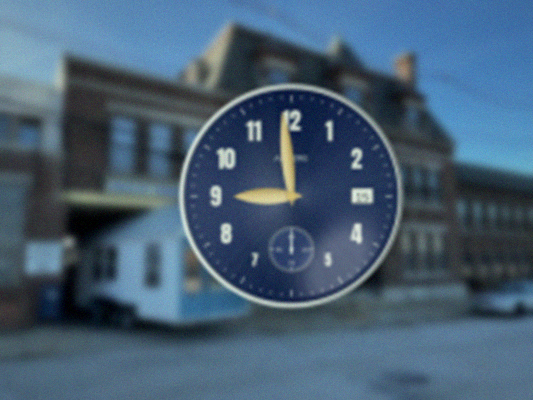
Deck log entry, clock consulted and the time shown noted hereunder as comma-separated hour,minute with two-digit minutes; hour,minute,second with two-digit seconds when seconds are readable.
8,59
